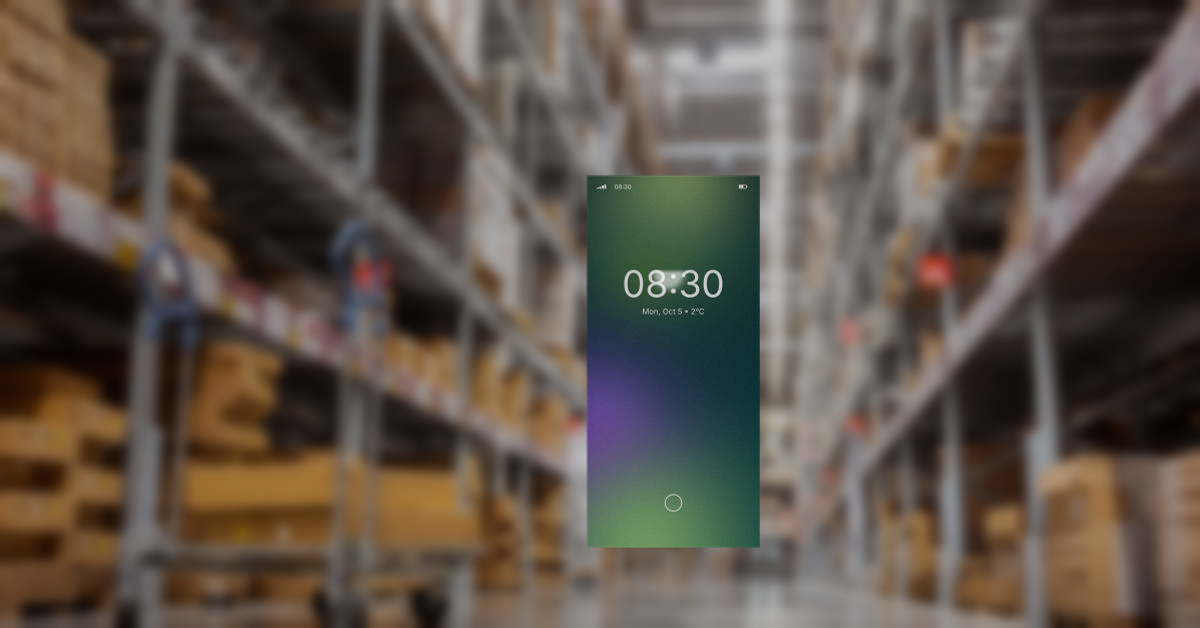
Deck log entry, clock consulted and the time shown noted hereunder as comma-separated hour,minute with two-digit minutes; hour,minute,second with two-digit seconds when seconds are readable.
8,30
